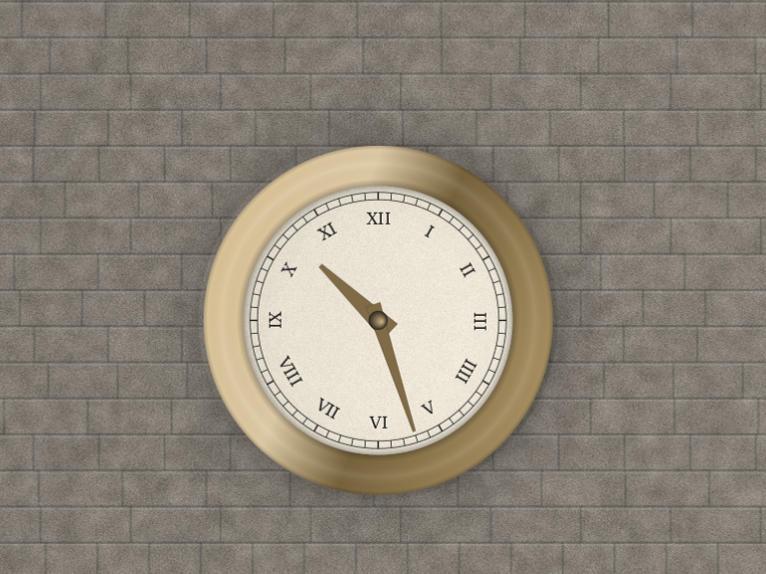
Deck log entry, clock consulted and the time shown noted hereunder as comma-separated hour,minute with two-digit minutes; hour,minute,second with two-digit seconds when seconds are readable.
10,27
